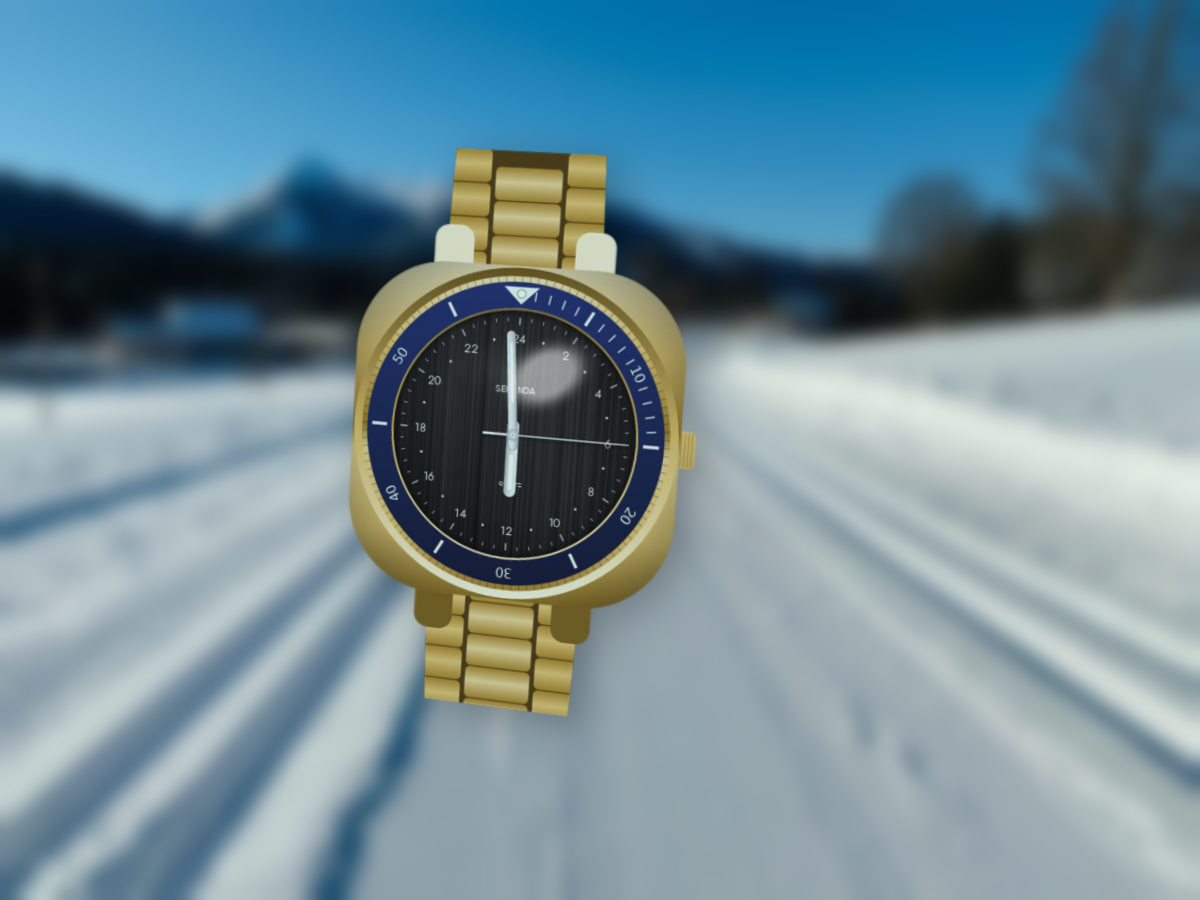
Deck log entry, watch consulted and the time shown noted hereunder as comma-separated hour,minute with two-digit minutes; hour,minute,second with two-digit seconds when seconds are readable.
11,59,15
